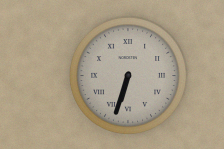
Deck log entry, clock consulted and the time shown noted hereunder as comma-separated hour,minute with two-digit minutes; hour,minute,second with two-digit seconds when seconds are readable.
6,33
